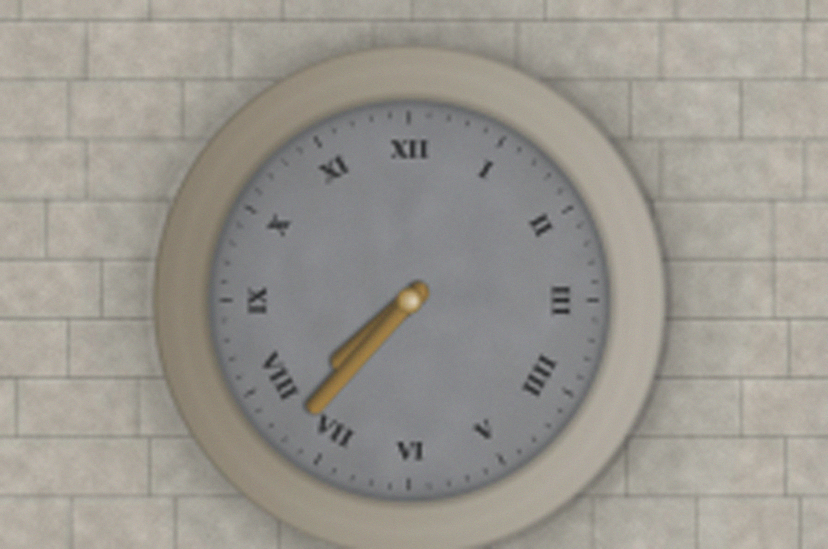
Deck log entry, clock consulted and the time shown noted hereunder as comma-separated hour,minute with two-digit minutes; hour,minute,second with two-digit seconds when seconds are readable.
7,37
